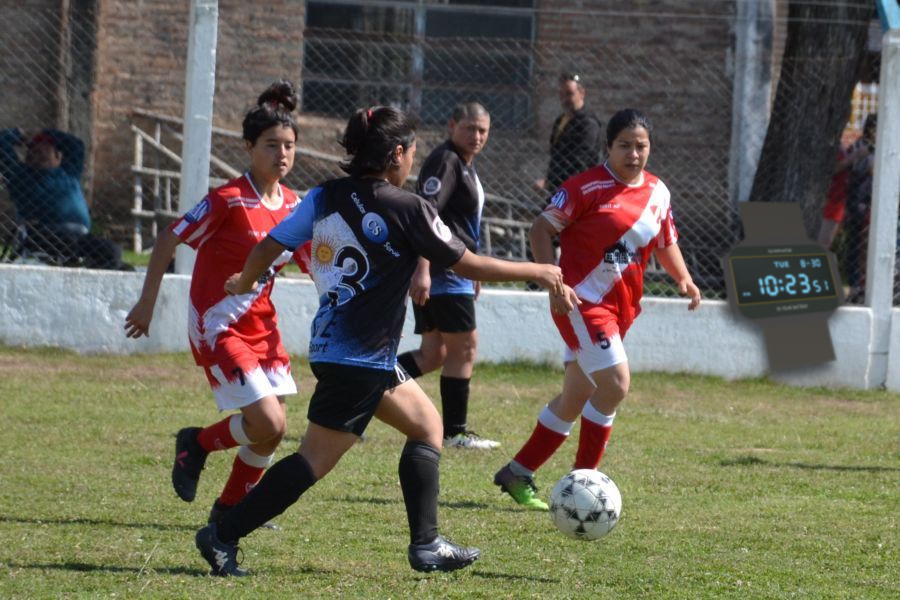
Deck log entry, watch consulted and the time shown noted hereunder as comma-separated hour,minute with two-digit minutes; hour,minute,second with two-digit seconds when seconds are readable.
10,23,51
